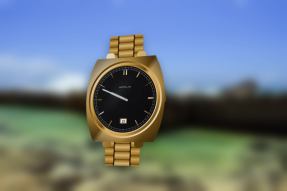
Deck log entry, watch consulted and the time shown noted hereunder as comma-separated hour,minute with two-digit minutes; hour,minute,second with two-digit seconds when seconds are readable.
9,49
